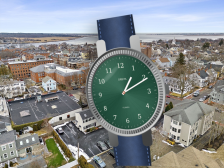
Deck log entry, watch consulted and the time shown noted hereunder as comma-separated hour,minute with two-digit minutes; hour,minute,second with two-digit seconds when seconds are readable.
1,11
